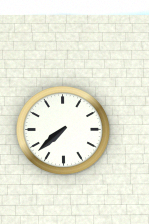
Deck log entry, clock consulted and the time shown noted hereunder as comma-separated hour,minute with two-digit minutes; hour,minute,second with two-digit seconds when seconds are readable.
7,38
